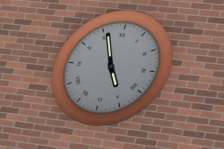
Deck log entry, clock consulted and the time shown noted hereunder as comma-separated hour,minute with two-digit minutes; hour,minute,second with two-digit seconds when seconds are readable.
4,56
